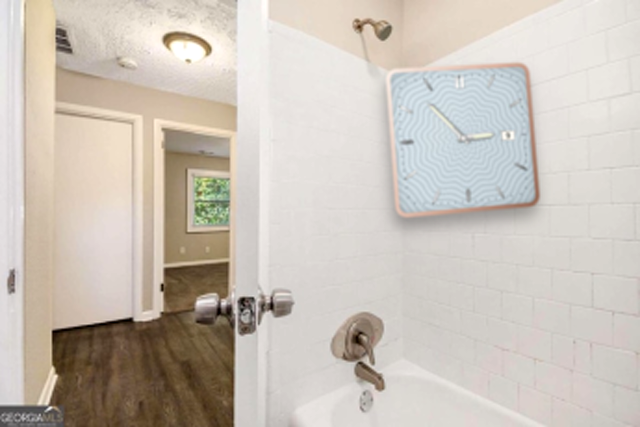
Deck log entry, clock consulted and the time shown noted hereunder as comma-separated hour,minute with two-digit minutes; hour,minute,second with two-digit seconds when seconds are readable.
2,53
